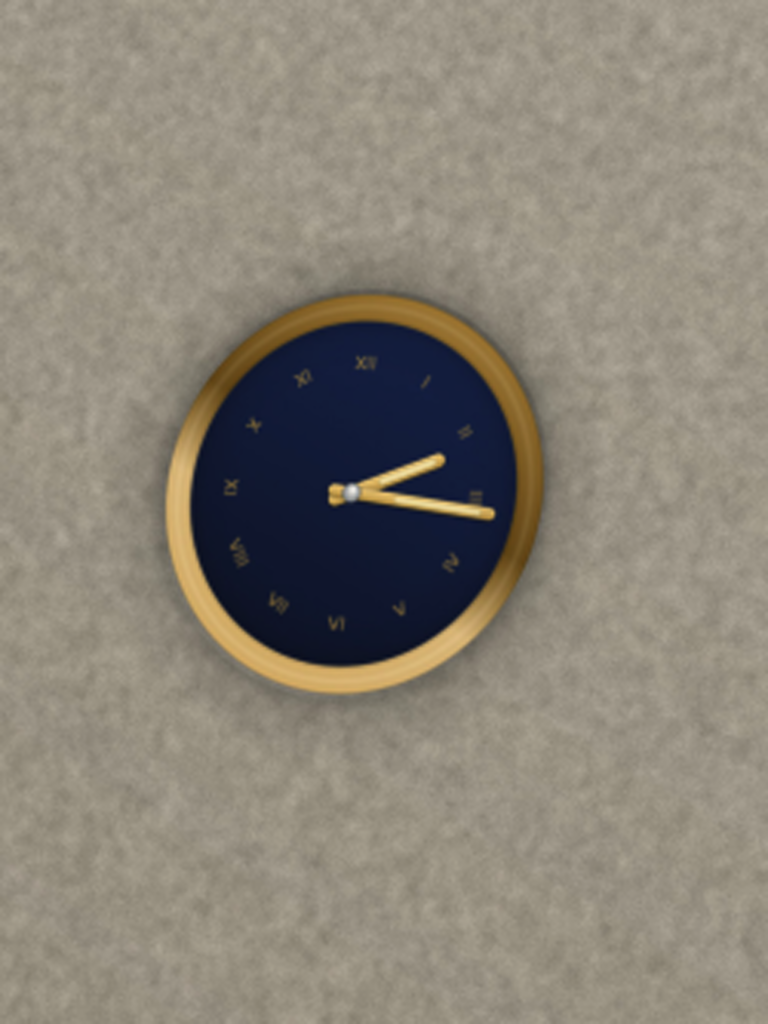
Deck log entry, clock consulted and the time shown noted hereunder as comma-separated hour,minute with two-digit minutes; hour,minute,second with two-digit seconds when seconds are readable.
2,16
